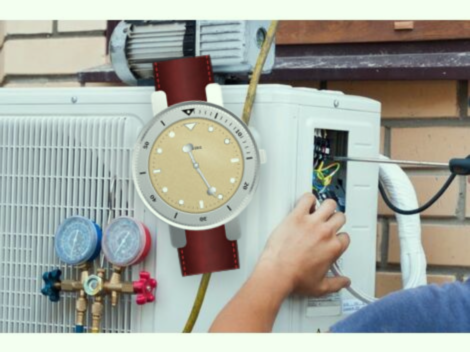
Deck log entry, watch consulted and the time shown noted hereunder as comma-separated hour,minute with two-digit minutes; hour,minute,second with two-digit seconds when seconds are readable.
11,26
